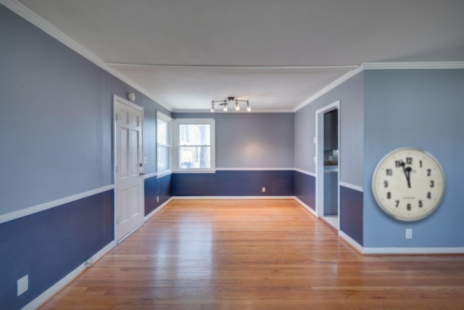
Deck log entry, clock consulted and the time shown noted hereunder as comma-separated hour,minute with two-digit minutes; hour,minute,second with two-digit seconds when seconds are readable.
11,57
